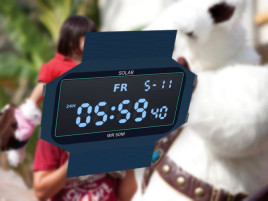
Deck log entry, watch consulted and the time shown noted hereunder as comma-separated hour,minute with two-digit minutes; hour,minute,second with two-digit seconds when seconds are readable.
5,59,40
